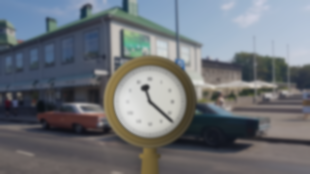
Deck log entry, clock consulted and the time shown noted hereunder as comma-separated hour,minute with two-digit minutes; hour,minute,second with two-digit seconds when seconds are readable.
11,22
